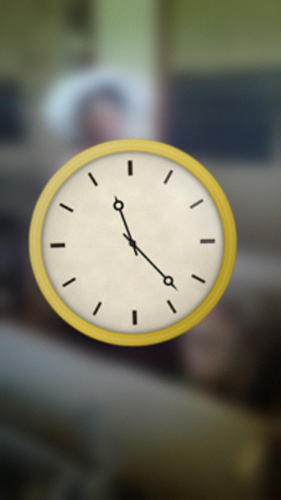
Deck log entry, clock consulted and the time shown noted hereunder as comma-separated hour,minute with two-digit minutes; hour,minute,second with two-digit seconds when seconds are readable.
11,23
